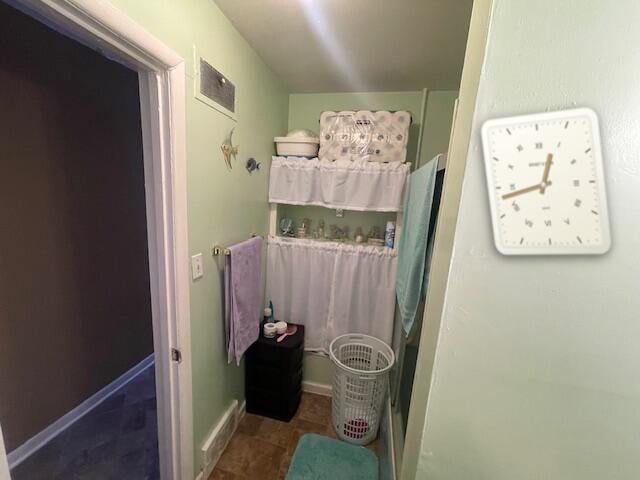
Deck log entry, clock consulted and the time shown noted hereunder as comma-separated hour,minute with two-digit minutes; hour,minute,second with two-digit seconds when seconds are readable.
12,43
